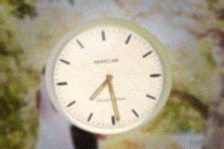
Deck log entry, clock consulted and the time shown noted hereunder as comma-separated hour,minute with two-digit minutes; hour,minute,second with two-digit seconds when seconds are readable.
7,29
